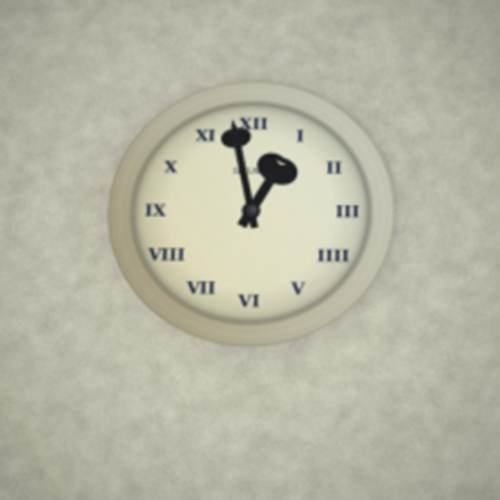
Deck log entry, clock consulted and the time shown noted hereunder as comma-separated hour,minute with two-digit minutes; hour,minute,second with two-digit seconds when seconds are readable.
12,58
